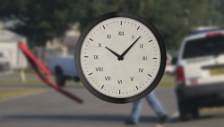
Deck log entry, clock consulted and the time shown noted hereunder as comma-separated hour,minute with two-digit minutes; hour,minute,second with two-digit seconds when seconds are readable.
10,07
